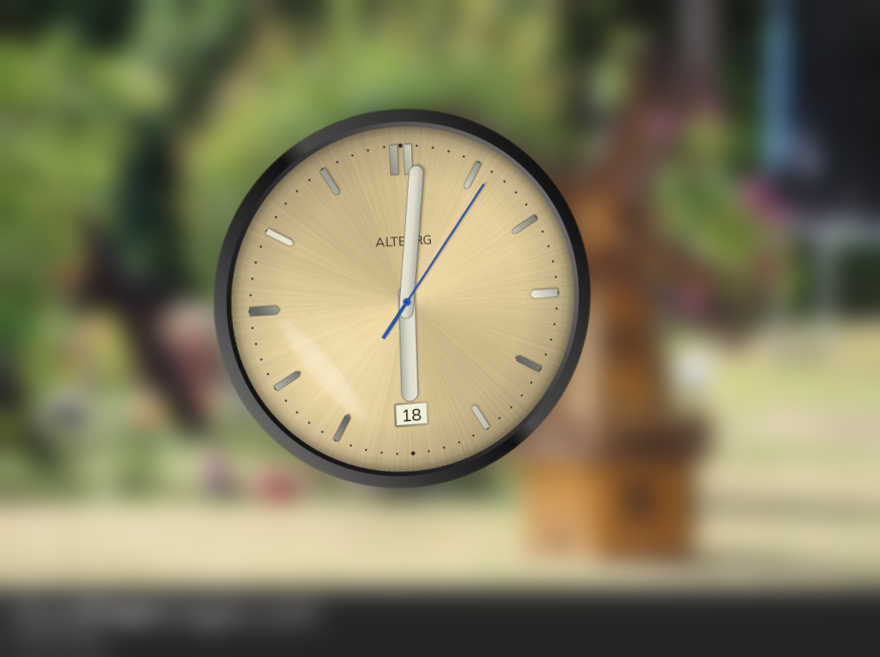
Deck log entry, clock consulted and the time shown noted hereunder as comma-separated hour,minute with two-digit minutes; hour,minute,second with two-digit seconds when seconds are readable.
6,01,06
